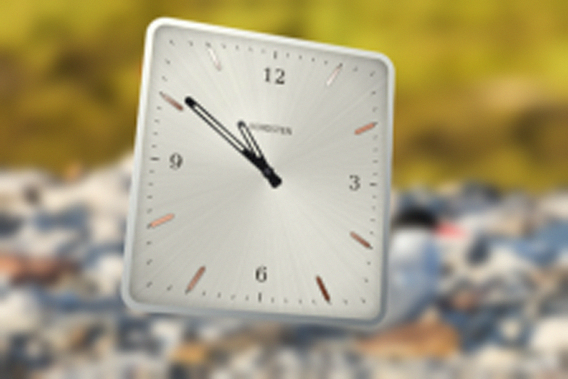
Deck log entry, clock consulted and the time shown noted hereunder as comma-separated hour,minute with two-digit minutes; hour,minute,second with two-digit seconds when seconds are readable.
10,51
